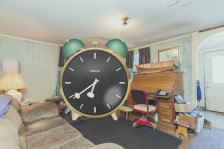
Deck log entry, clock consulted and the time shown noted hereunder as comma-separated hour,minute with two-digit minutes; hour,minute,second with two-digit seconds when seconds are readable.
6,39
